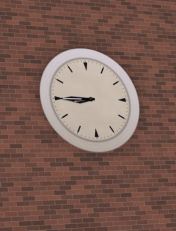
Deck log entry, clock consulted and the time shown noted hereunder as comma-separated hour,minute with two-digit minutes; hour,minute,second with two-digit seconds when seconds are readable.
8,45
